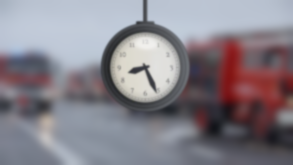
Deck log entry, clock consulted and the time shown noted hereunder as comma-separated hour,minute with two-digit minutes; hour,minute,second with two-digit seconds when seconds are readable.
8,26
